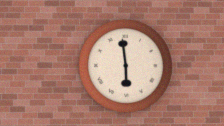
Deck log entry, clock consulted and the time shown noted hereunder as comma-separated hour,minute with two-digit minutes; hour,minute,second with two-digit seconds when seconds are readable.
5,59
